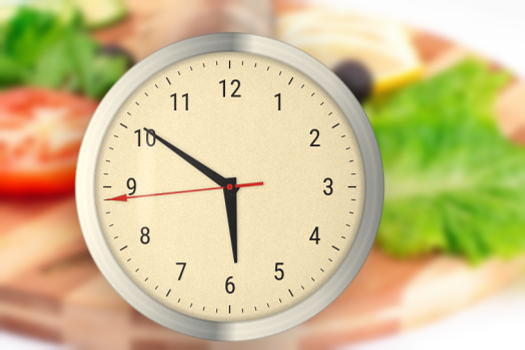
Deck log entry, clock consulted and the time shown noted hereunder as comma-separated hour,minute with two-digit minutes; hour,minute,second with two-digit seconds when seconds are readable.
5,50,44
